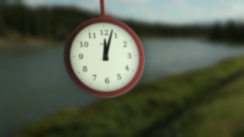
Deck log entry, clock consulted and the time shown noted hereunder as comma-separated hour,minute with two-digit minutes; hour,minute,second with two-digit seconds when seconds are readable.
12,03
